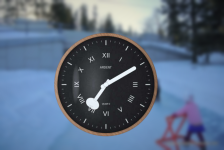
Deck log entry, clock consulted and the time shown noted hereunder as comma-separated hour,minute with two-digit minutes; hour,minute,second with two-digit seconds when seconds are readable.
7,10
